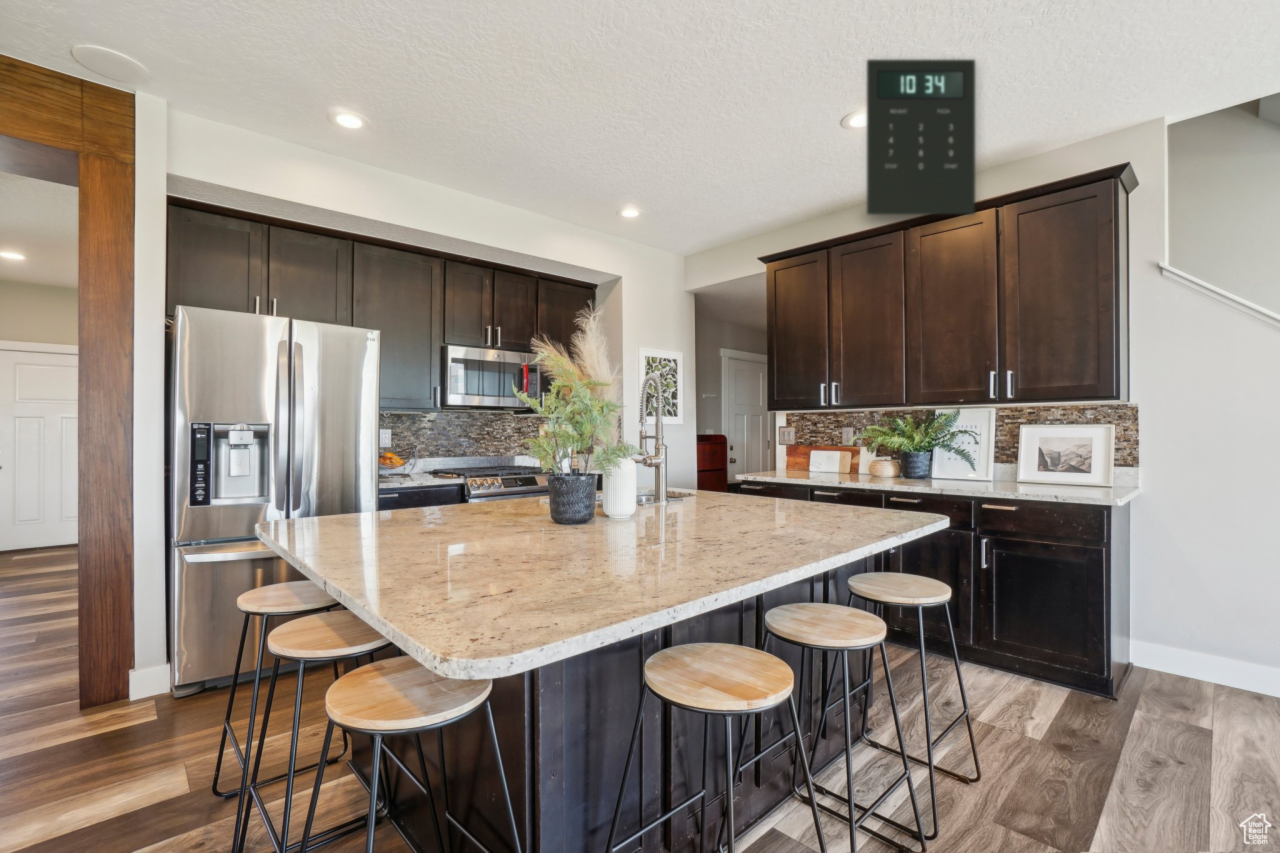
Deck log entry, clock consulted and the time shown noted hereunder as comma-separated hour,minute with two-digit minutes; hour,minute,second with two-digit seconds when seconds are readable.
10,34
